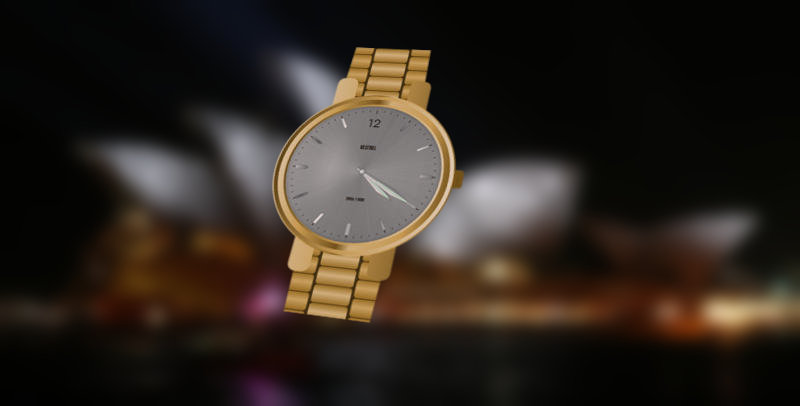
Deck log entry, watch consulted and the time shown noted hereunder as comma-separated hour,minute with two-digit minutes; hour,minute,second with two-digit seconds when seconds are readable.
4,20
